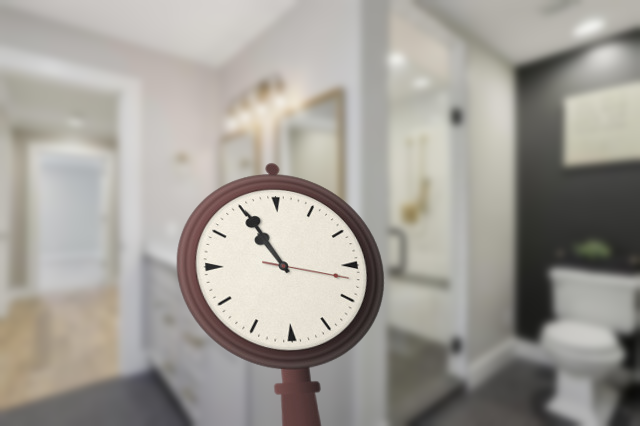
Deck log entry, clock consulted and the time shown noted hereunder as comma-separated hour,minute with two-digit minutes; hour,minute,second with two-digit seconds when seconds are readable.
10,55,17
